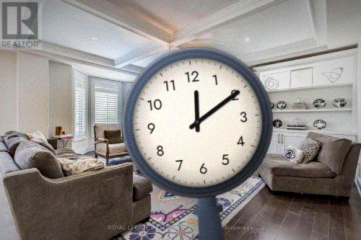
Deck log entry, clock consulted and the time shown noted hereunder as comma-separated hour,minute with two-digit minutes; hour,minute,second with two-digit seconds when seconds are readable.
12,10
